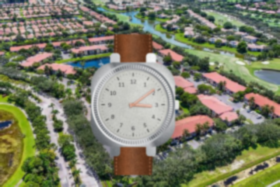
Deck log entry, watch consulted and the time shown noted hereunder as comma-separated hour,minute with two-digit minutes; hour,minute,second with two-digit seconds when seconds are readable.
3,09
